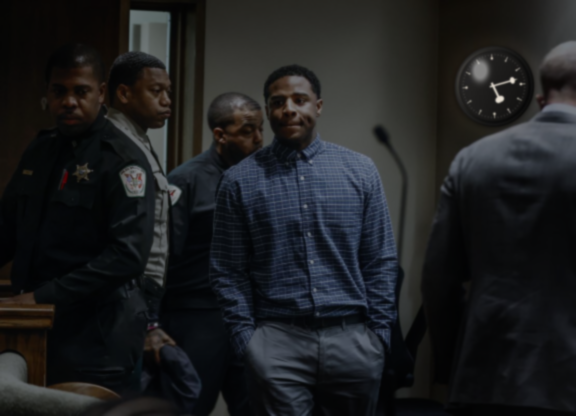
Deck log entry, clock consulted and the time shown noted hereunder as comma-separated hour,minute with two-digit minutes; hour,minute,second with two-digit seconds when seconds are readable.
5,13
